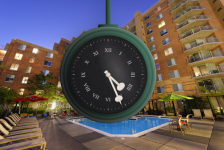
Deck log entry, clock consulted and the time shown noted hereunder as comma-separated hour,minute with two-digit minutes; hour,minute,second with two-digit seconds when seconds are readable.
4,26
